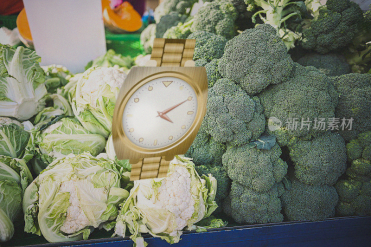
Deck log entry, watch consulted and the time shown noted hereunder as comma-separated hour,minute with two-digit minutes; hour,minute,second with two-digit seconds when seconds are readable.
4,10
